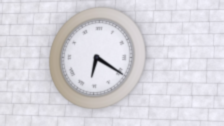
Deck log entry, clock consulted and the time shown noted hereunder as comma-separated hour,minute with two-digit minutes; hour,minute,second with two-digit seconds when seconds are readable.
6,20
